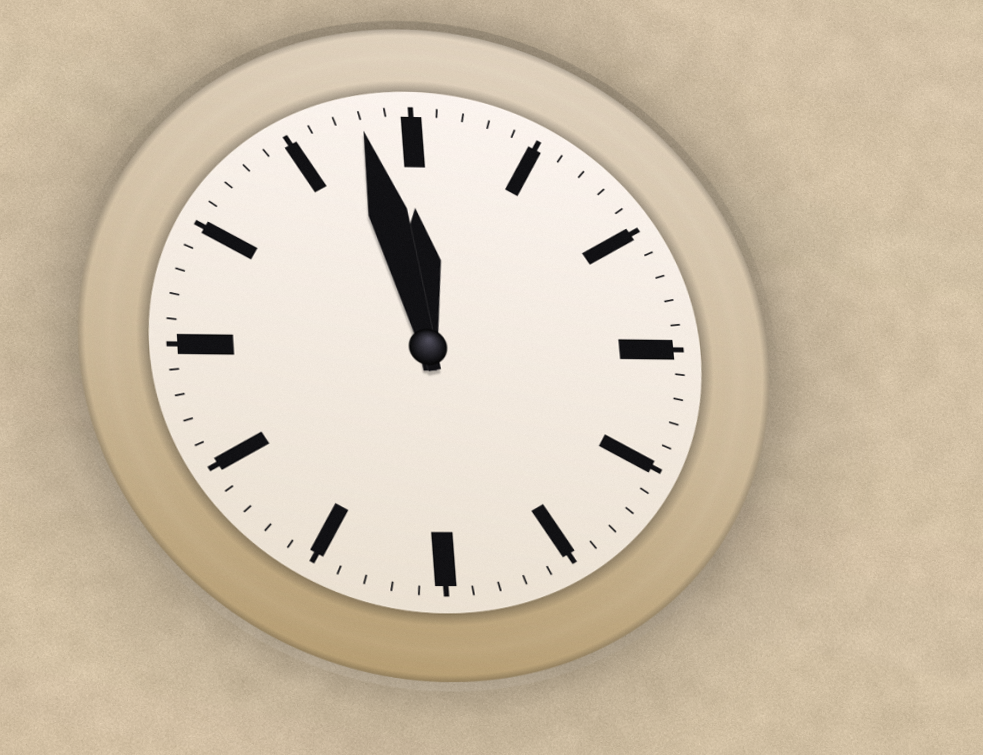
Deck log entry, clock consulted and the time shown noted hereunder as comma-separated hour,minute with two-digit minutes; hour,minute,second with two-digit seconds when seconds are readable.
11,58
